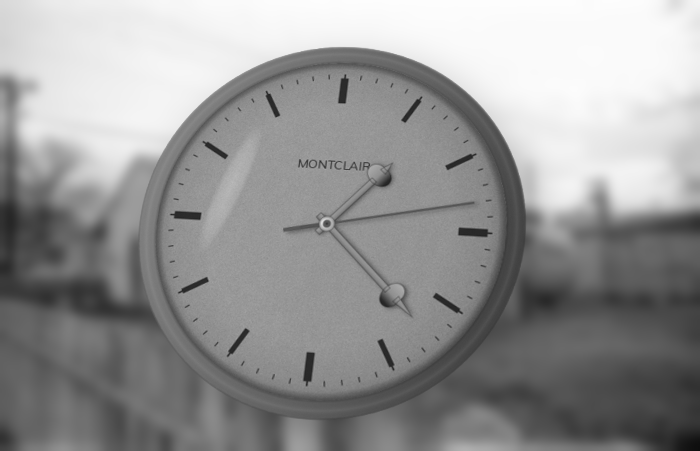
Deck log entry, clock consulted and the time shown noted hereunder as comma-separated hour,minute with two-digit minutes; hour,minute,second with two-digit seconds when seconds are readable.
1,22,13
